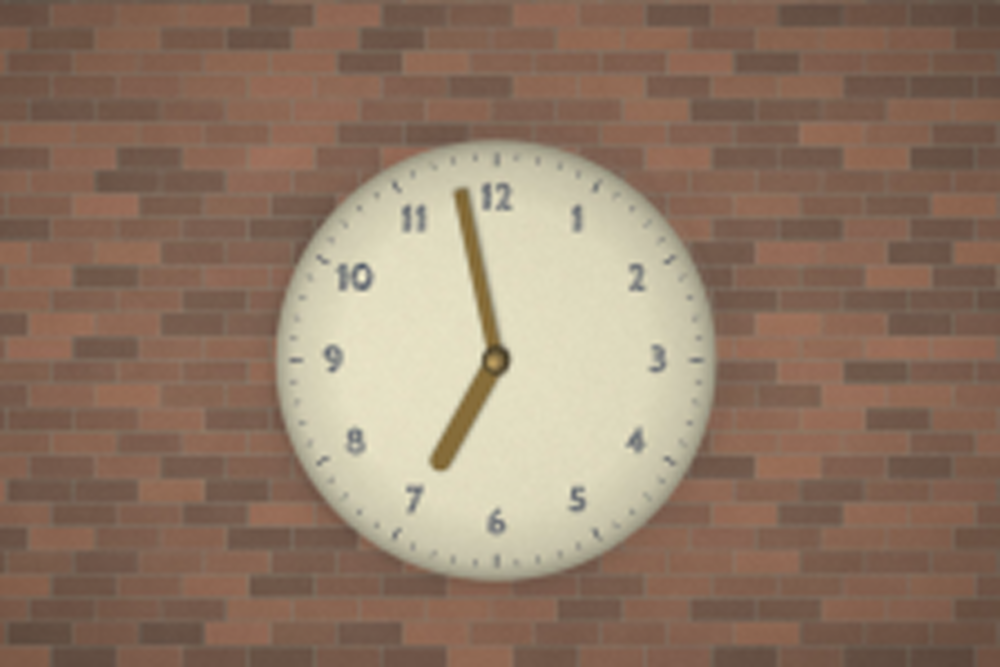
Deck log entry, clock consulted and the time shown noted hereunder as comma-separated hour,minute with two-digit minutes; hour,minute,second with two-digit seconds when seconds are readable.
6,58
